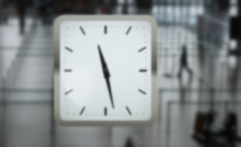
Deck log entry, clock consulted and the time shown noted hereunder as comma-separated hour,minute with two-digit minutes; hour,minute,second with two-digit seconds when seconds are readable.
11,28
